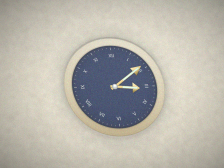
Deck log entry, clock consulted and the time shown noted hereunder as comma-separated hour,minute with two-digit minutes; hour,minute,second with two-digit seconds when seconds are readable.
3,09
